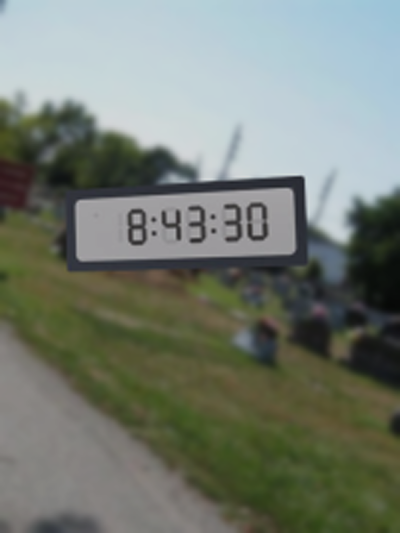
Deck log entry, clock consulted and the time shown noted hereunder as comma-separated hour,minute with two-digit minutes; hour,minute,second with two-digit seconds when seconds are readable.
8,43,30
